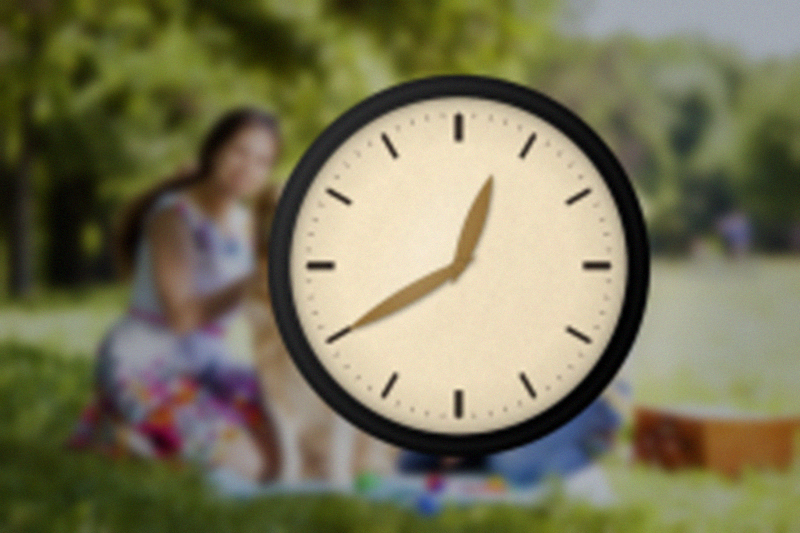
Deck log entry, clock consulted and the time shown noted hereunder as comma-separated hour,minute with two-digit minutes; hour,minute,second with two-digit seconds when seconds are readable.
12,40
